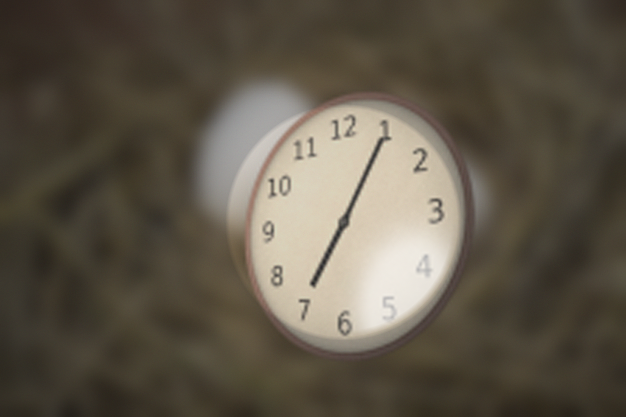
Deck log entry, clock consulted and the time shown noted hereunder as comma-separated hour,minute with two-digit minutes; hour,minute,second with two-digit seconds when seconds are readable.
7,05
